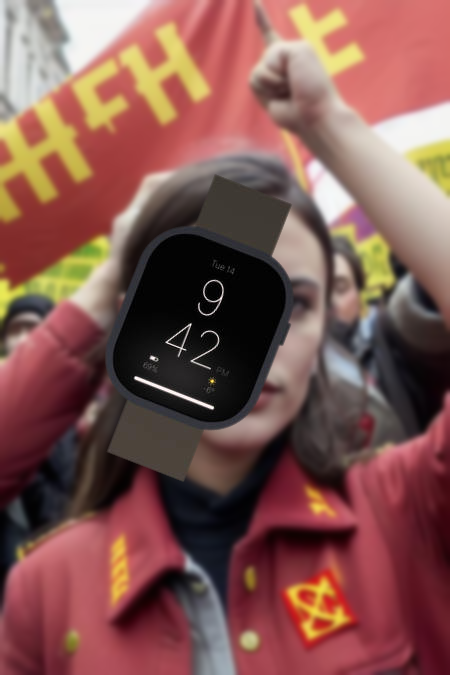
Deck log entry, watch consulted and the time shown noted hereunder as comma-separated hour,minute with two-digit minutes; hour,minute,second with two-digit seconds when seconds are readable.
9,42
